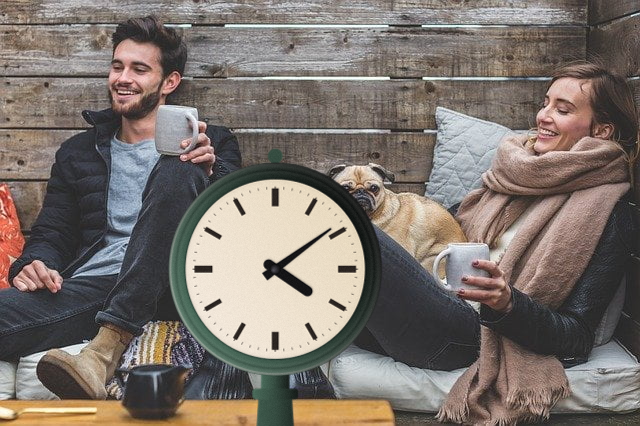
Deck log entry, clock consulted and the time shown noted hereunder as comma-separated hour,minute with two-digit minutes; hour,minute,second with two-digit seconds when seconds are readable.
4,09
